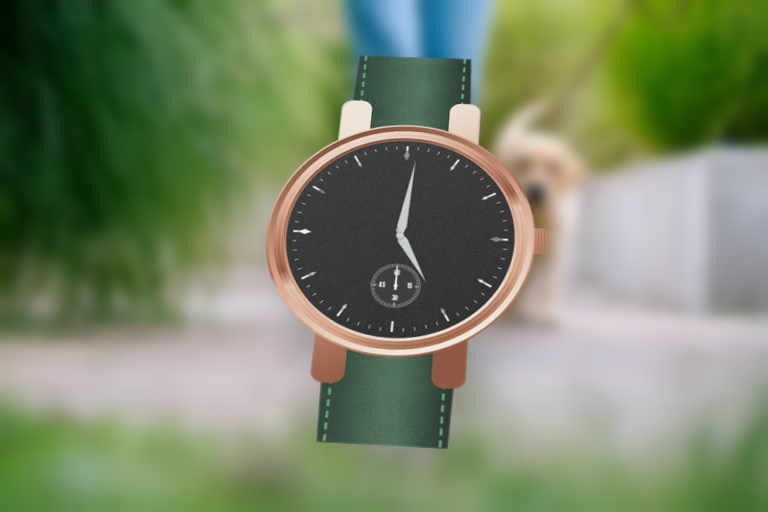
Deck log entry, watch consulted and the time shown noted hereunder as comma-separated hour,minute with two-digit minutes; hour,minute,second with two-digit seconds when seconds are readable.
5,01
